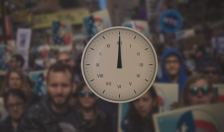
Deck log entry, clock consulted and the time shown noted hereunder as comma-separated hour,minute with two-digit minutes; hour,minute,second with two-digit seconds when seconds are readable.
12,00
